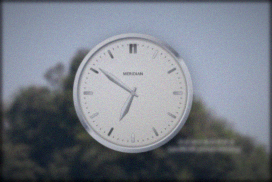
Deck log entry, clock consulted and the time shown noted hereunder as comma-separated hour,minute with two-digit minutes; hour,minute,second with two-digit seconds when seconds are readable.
6,51
